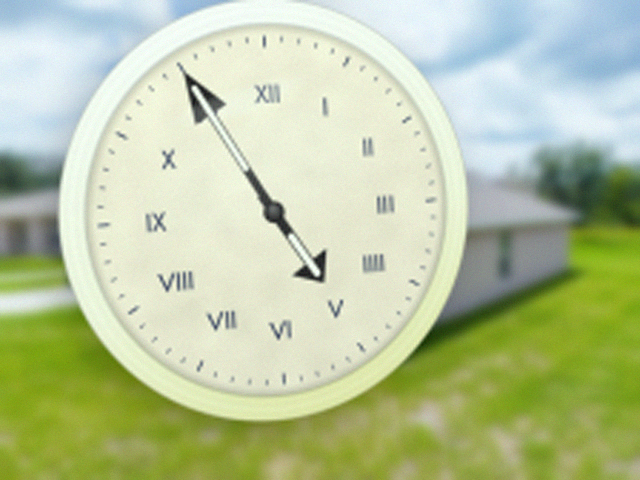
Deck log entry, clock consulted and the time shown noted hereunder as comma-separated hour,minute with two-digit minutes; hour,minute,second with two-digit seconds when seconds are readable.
4,55
